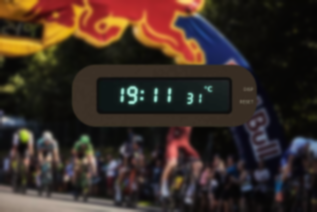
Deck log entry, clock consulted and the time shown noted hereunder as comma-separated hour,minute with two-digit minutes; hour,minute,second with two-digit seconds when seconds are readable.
19,11
